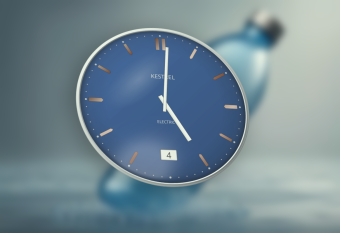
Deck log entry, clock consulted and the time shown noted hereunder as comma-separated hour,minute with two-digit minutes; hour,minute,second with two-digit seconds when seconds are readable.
5,01
